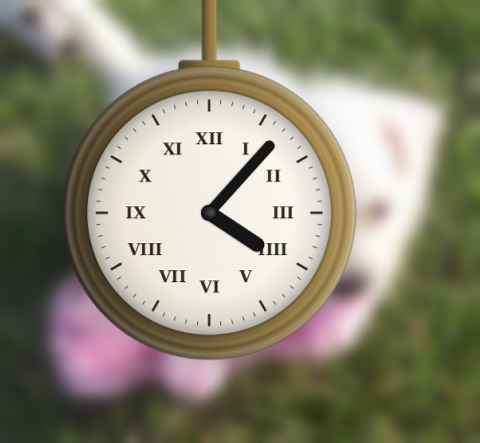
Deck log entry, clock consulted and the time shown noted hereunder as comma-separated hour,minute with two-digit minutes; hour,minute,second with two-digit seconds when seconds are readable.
4,07
